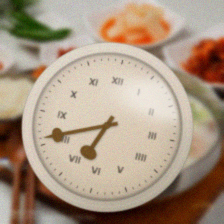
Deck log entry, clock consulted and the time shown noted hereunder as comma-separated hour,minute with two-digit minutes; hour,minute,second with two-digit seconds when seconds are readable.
6,41
